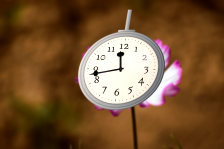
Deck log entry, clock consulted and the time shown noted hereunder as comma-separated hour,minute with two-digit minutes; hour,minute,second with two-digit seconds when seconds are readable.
11,43
